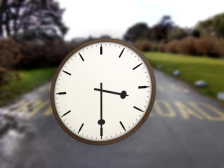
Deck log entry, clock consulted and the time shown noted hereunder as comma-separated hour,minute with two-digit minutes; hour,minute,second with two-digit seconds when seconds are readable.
3,30
